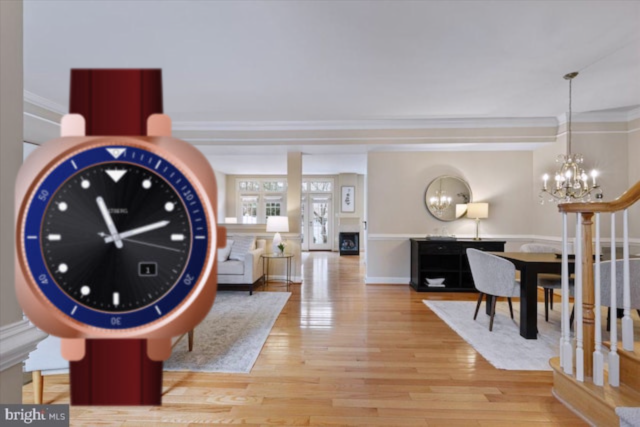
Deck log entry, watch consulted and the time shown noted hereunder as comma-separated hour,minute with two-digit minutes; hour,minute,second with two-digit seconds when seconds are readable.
11,12,17
